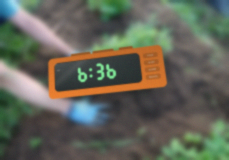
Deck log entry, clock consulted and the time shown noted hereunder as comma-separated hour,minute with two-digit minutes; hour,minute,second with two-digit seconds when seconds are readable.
6,36
